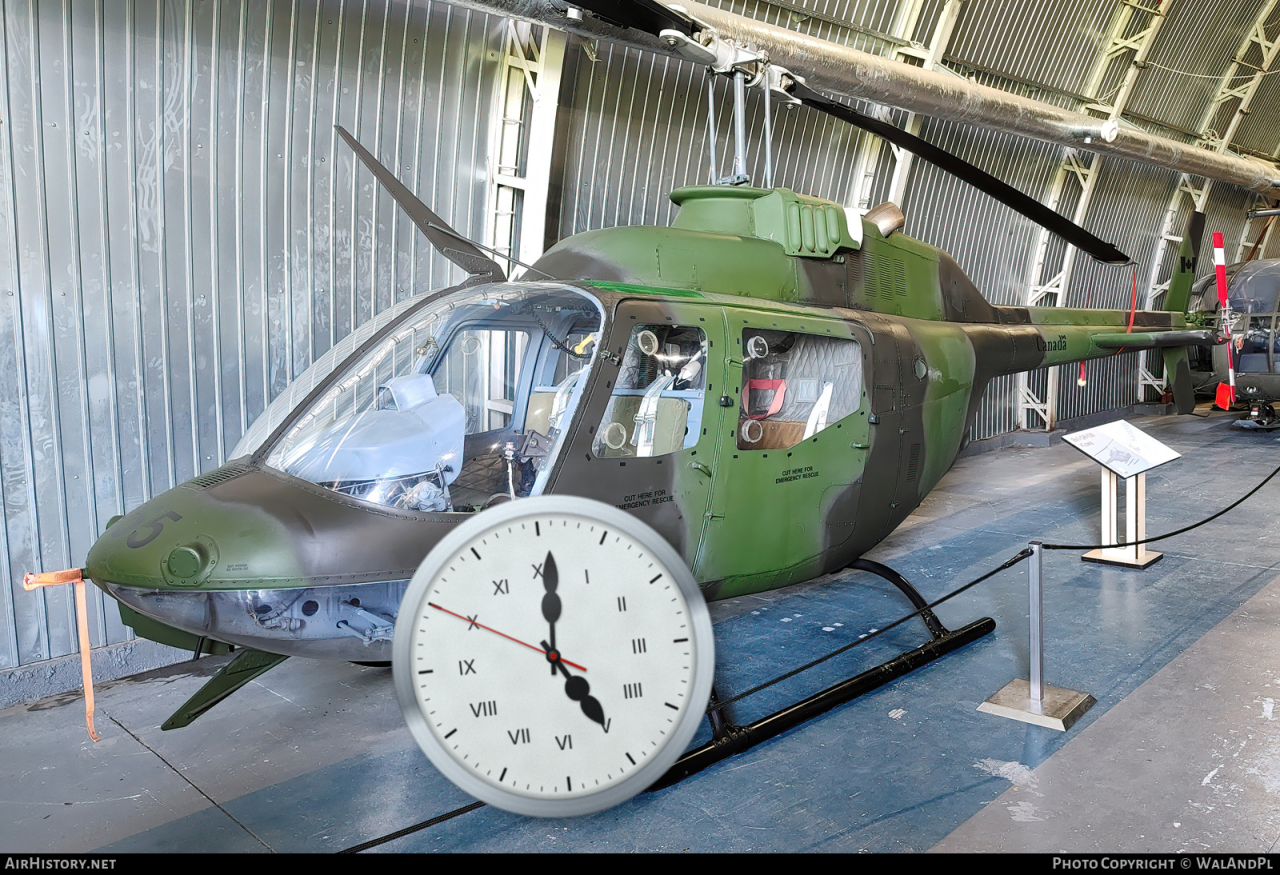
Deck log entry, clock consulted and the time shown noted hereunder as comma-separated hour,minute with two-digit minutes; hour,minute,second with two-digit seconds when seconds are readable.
5,00,50
